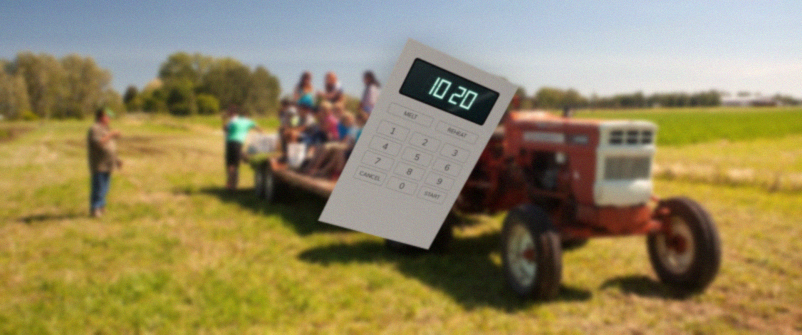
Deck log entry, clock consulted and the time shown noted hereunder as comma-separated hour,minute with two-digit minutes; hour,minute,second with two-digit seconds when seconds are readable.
10,20
